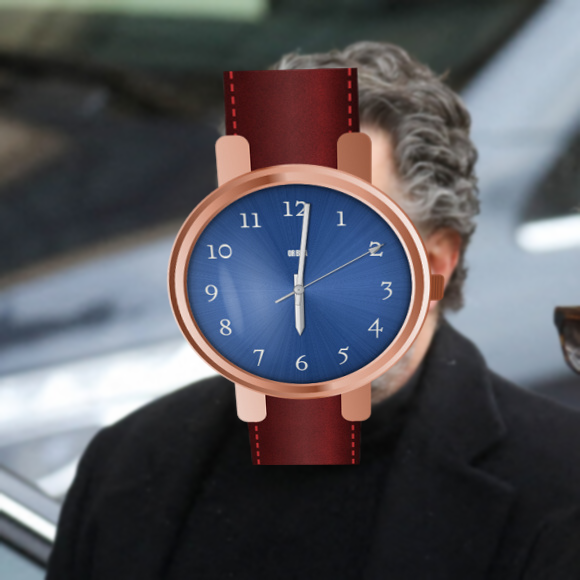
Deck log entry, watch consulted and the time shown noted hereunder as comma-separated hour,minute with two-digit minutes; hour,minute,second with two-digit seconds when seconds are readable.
6,01,10
